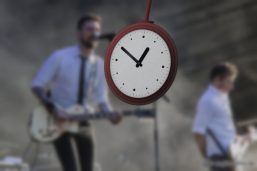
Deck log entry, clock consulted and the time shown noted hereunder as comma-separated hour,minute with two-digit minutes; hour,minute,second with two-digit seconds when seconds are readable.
12,50
